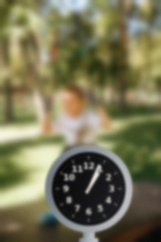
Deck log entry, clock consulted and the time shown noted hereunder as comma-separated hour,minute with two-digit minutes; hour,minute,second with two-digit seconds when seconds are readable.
1,04
